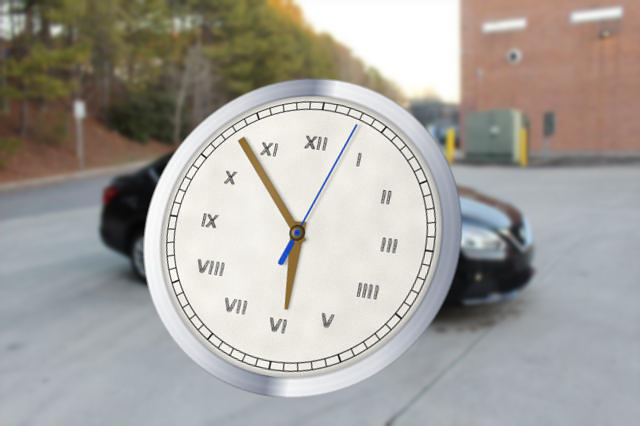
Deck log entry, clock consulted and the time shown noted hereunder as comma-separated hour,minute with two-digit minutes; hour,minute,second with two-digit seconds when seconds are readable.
5,53,03
